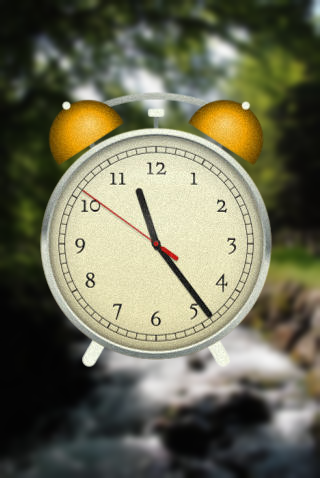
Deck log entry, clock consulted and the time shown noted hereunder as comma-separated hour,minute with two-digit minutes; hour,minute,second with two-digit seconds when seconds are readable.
11,23,51
